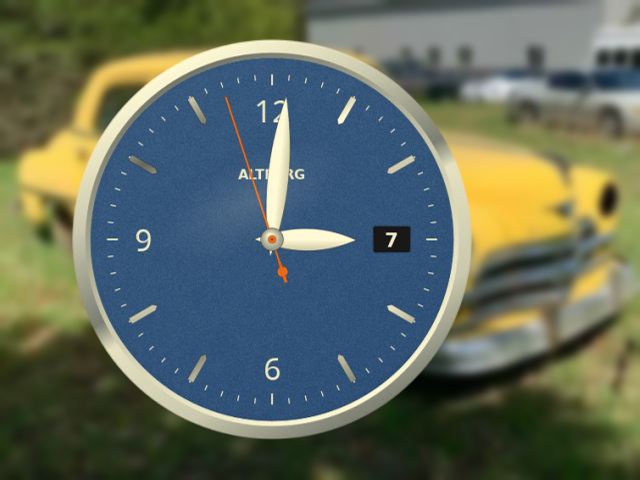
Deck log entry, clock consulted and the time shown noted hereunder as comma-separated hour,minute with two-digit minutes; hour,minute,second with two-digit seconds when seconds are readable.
3,00,57
